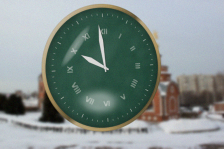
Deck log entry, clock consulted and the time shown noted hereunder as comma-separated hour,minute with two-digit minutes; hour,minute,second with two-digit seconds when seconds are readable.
9,59
